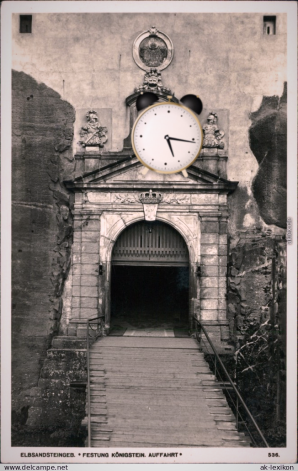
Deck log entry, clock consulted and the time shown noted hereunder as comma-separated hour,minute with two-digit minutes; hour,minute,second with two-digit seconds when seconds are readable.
5,16
